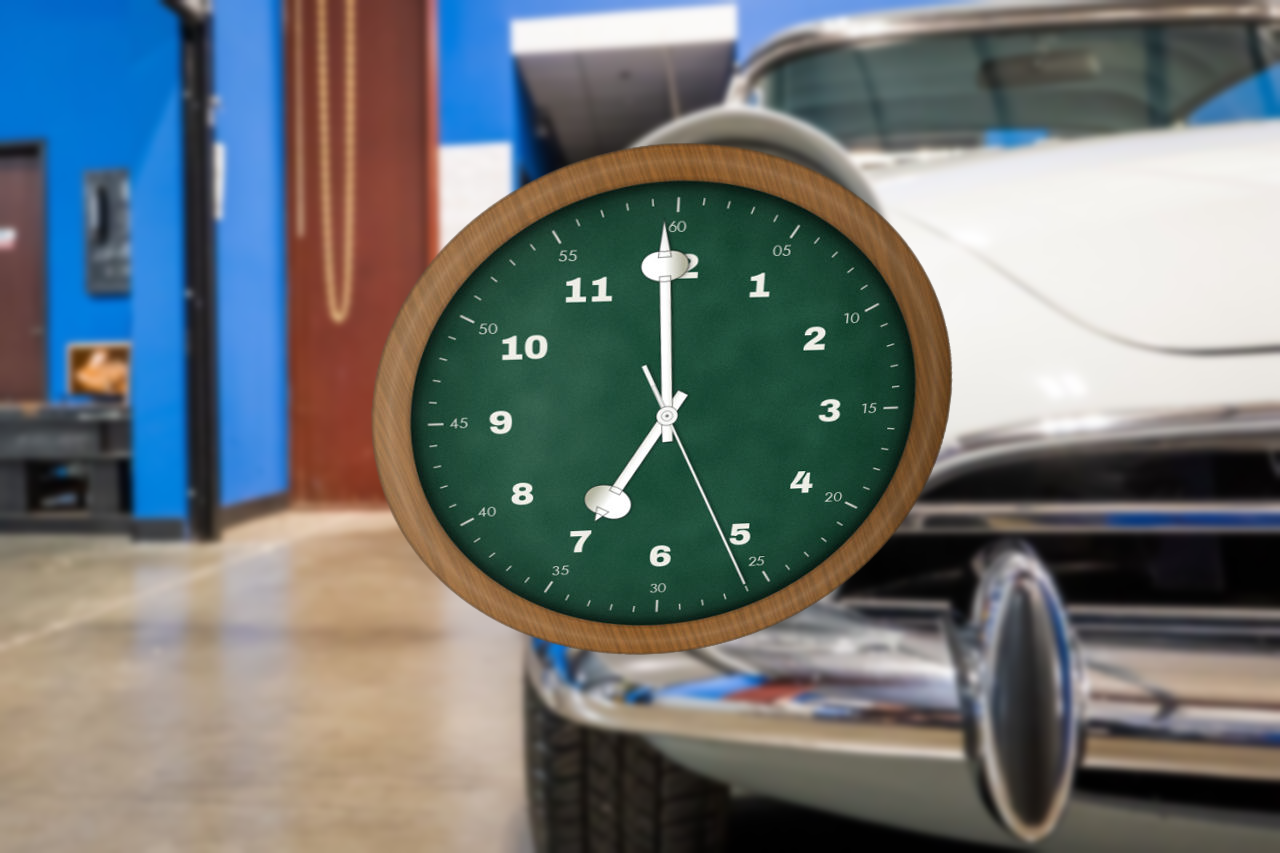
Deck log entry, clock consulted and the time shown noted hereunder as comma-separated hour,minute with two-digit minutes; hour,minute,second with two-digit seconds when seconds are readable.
6,59,26
